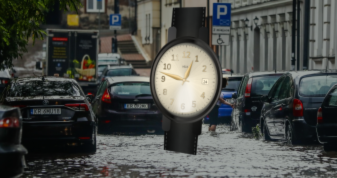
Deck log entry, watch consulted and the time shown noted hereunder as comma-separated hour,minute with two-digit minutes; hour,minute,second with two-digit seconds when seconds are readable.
12,47
